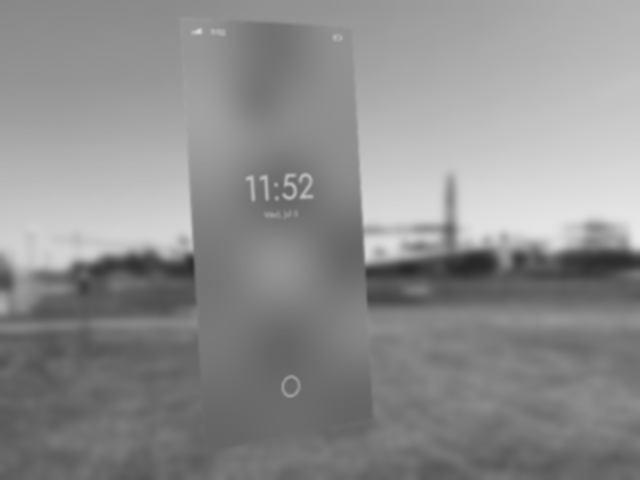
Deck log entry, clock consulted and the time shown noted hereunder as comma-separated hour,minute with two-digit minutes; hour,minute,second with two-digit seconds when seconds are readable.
11,52
